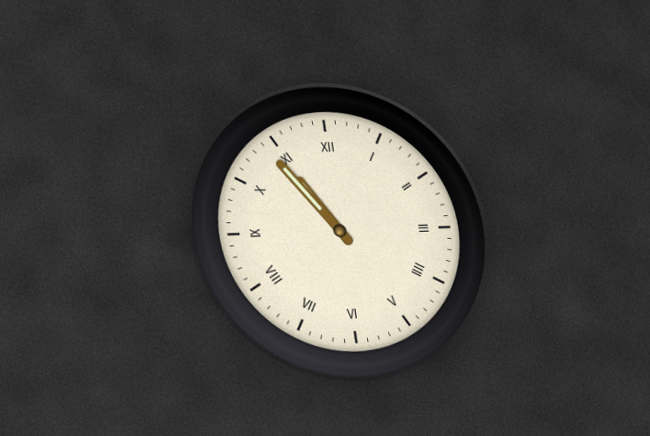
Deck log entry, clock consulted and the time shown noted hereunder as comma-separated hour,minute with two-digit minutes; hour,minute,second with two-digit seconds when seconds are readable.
10,54
